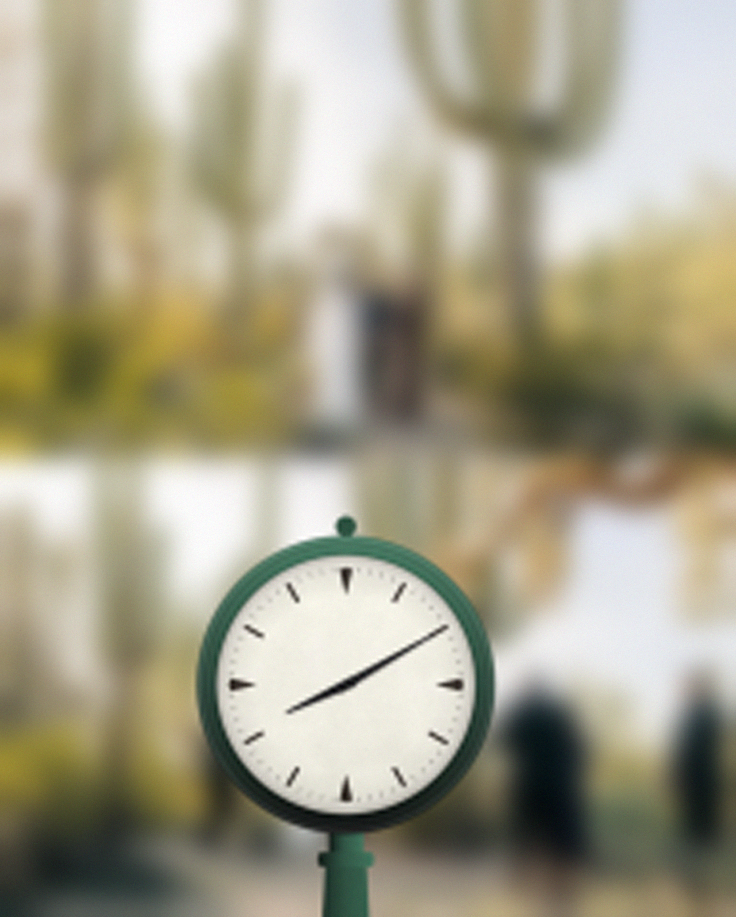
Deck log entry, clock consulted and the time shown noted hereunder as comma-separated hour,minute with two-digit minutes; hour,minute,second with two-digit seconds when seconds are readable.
8,10
